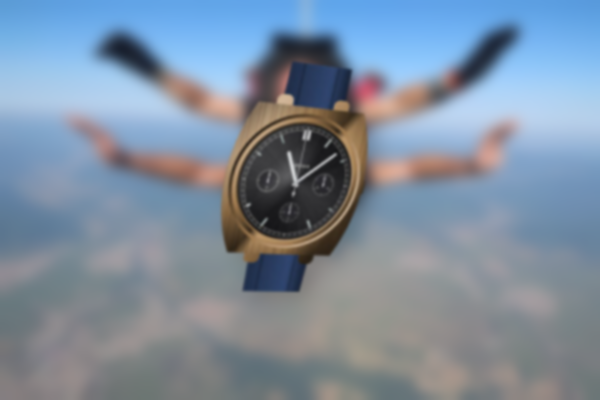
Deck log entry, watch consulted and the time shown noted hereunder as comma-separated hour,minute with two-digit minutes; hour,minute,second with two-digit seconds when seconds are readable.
11,08
